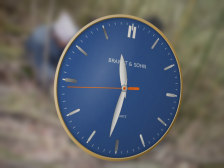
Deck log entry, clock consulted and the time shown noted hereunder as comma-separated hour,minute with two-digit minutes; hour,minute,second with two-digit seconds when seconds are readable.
11,31,44
